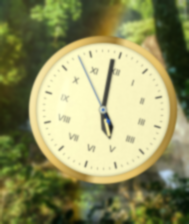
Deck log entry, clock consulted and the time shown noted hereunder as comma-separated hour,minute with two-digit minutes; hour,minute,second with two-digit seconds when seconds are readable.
4,58,53
